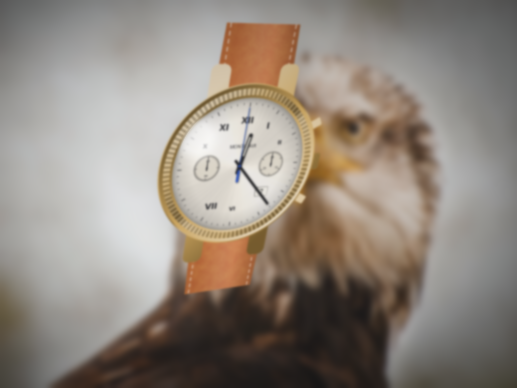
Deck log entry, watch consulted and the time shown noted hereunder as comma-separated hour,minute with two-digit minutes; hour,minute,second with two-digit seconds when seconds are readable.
12,23
